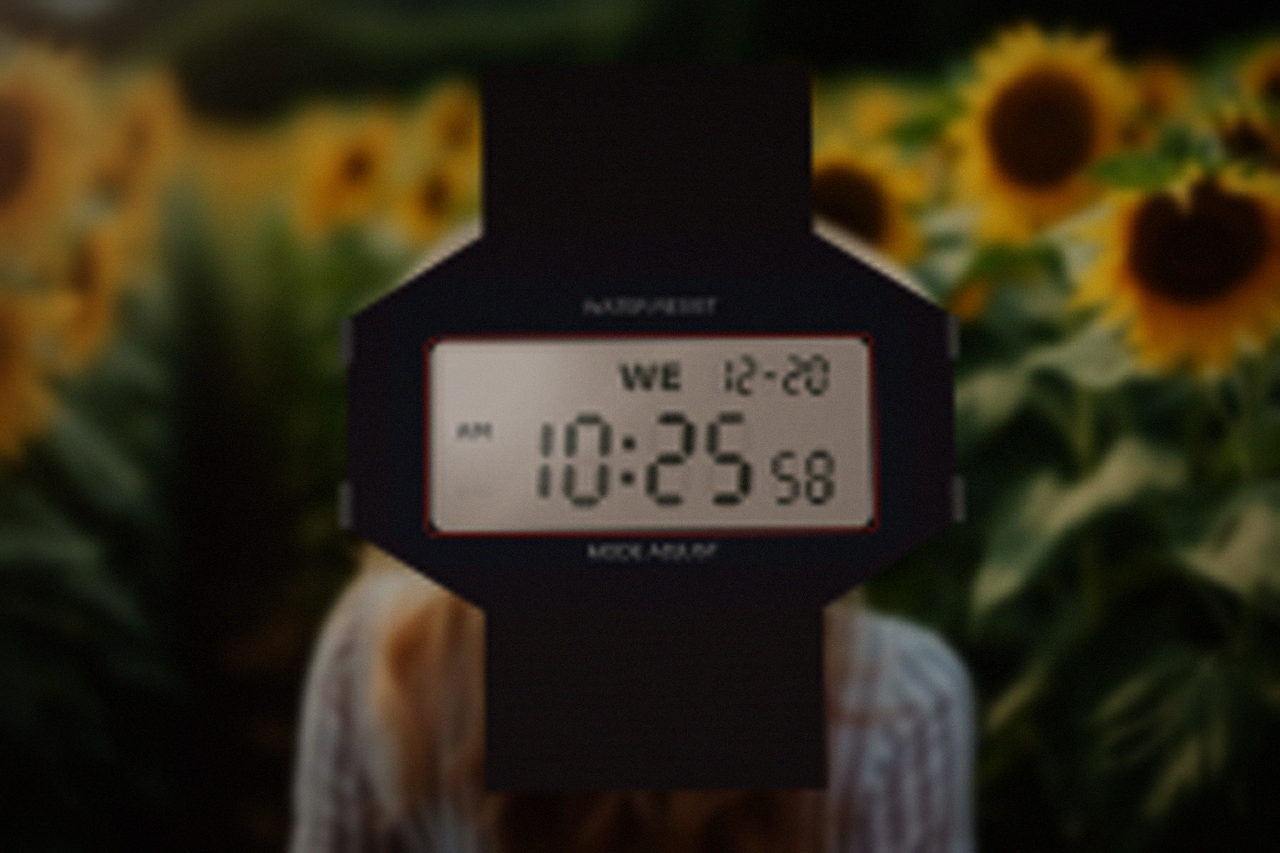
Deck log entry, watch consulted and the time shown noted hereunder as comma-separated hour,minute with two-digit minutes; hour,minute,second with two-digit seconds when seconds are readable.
10,25,58
